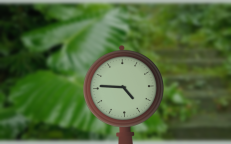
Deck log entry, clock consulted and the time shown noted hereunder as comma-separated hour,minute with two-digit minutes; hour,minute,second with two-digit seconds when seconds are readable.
4,46
